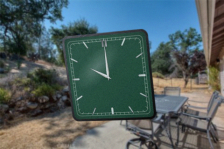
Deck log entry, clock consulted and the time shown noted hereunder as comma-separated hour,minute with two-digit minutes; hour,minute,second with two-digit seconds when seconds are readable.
10,00
